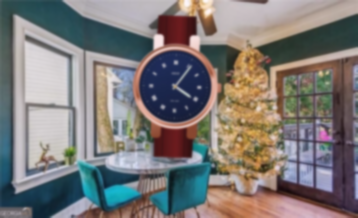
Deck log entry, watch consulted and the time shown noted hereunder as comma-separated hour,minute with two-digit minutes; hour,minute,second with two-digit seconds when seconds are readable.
4,06
